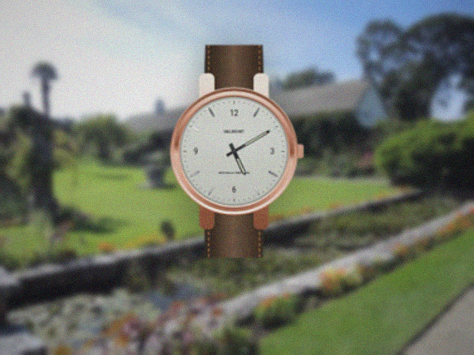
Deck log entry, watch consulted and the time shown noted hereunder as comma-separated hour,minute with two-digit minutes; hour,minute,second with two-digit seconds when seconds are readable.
5,10
